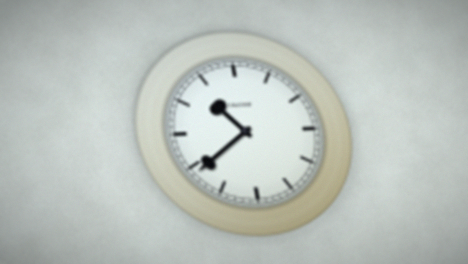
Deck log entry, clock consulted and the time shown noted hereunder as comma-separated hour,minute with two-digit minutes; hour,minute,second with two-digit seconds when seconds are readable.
10,39
